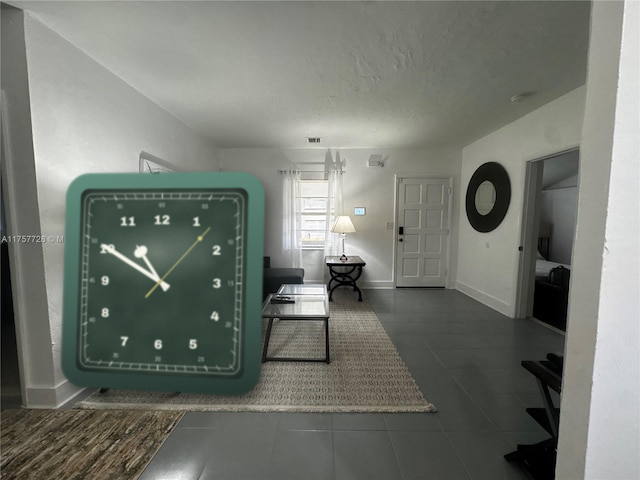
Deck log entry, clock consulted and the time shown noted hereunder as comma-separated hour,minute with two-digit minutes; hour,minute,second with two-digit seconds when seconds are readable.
10,50,07
